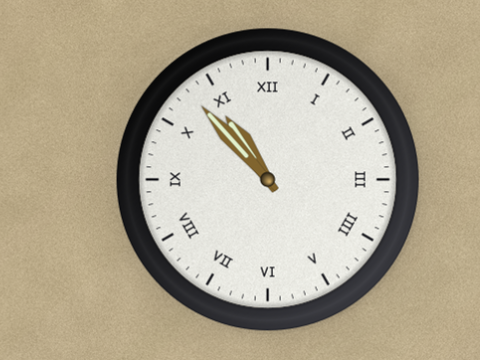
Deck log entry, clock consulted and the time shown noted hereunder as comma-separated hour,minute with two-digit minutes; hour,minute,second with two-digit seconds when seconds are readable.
10,53
